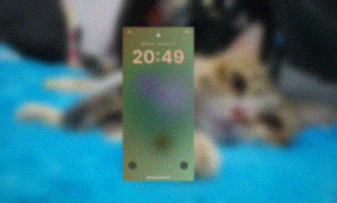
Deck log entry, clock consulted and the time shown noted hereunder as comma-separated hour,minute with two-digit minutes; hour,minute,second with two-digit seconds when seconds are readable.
20,49
